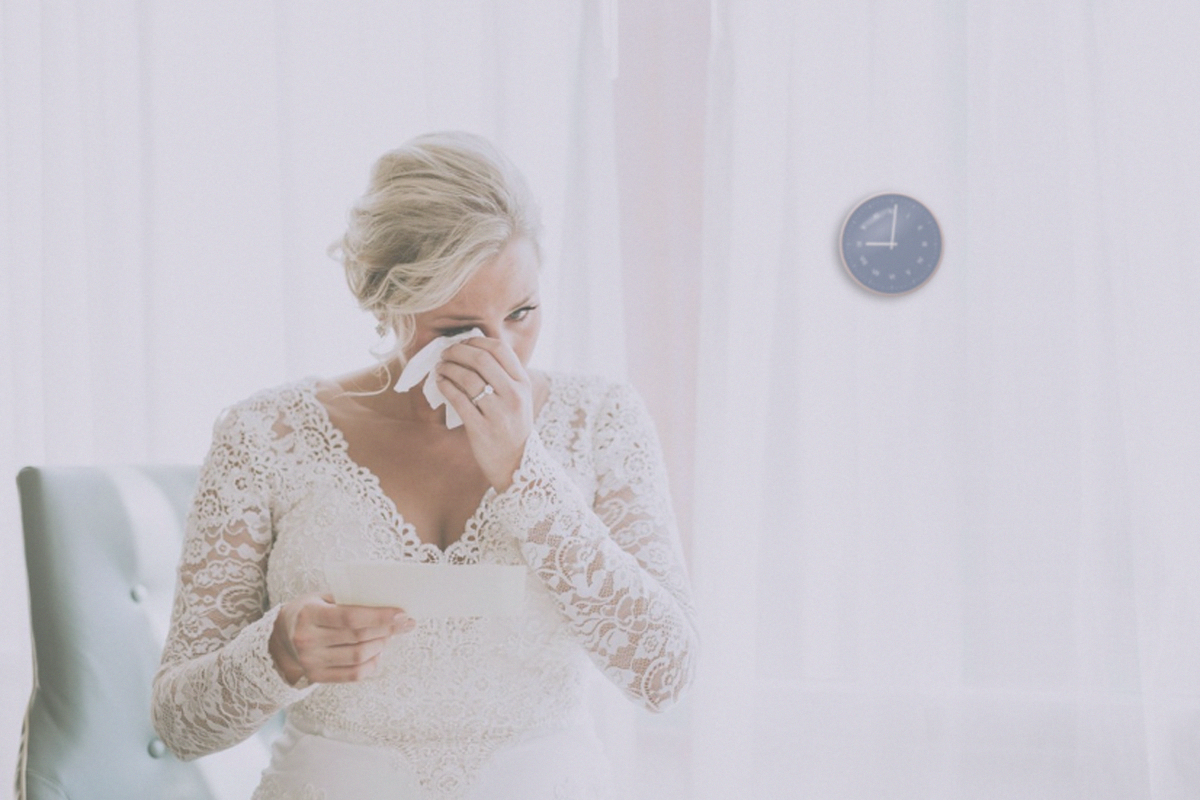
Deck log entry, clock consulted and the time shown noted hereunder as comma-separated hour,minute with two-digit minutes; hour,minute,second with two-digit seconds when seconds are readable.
9,01
